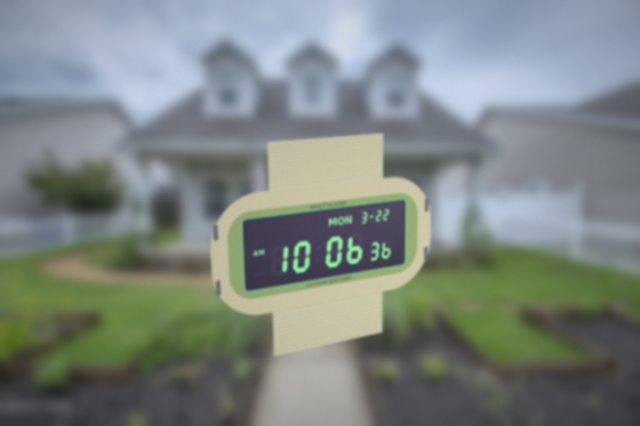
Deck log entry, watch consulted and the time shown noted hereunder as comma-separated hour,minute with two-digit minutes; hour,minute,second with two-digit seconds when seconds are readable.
10,06,36
